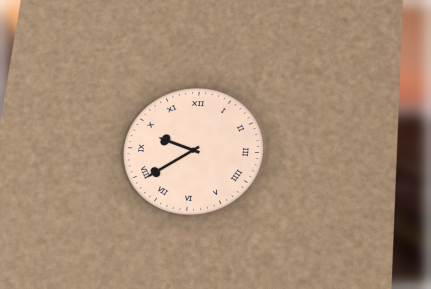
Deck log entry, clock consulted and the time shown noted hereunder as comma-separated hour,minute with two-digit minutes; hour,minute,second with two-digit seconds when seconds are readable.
9,39
